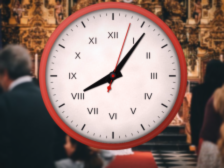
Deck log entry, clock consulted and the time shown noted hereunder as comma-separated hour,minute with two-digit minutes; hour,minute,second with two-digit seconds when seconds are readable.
8,06,03
